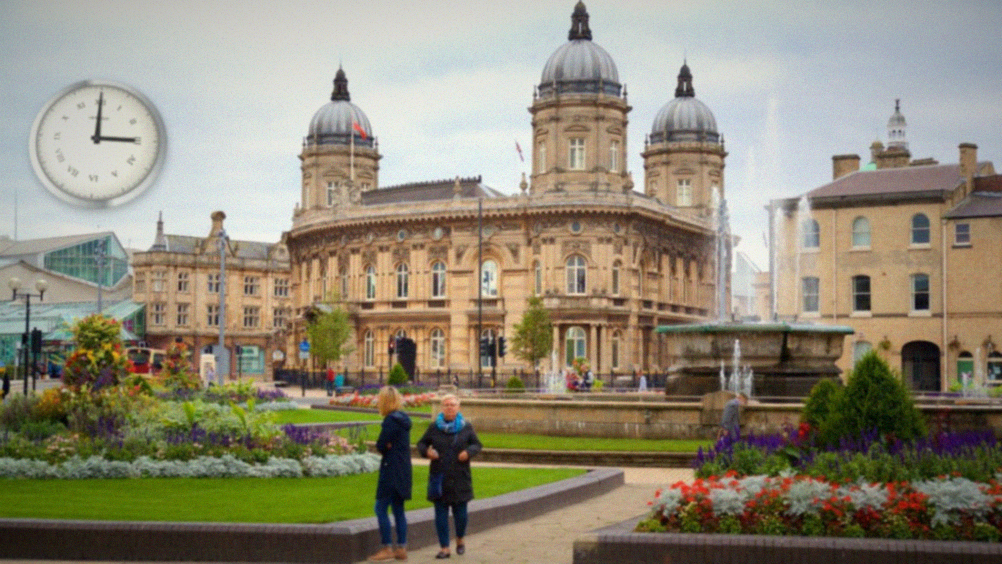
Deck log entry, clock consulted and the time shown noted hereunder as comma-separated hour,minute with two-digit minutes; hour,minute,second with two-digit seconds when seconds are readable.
3,00
